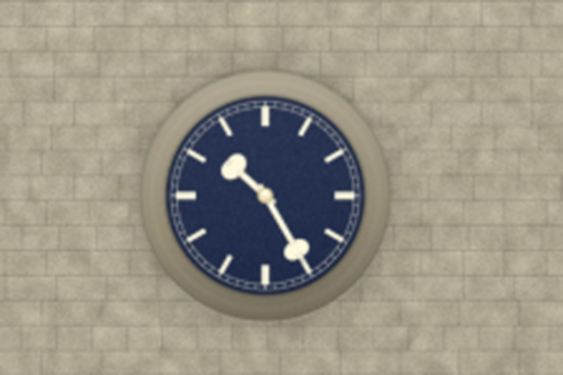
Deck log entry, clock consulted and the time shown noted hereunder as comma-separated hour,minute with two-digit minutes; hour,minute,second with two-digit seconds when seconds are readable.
10,25
